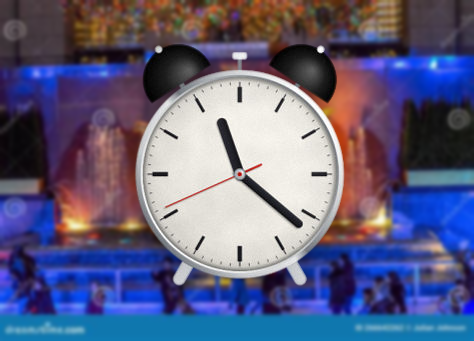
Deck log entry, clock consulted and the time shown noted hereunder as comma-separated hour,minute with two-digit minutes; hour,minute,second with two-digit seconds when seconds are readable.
11,21,41
